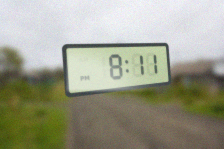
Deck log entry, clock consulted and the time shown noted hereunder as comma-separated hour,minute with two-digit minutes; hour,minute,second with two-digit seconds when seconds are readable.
8,11
